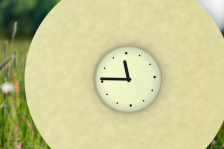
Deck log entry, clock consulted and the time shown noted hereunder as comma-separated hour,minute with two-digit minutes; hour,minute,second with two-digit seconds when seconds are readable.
11,46
